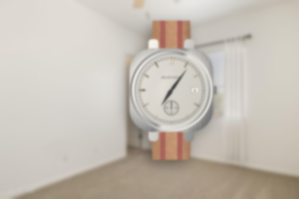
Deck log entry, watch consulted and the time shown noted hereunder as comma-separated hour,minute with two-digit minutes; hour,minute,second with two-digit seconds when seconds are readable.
7,06
